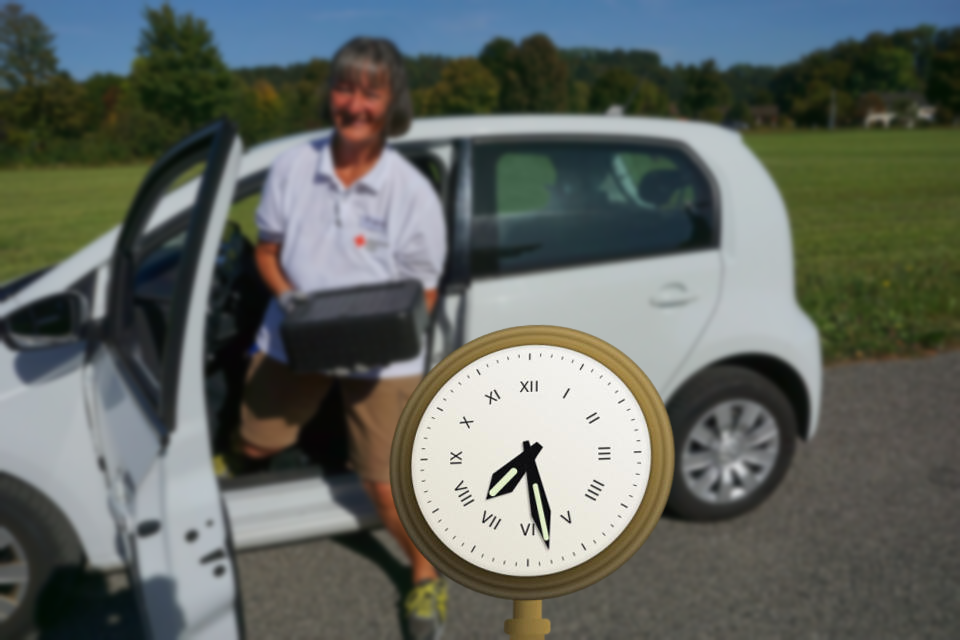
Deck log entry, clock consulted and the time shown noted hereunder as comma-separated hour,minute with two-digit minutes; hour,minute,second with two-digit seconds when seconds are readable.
7,28
